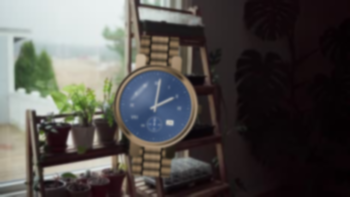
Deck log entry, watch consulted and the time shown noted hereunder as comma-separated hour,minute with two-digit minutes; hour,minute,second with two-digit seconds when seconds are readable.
2,01
